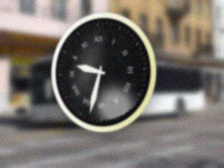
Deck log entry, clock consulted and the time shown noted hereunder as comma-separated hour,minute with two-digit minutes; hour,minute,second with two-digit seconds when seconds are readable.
9,33
